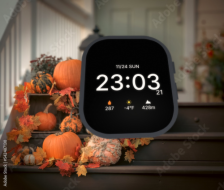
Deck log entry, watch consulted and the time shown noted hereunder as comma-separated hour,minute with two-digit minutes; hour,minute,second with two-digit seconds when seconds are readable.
23,03
